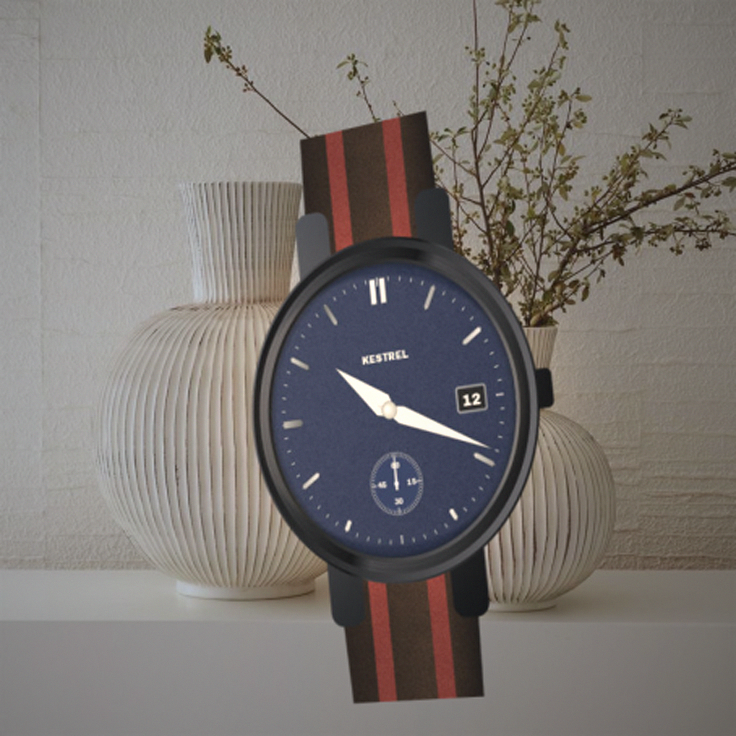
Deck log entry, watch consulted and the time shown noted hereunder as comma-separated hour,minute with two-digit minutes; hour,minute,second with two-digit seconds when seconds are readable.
10,19
